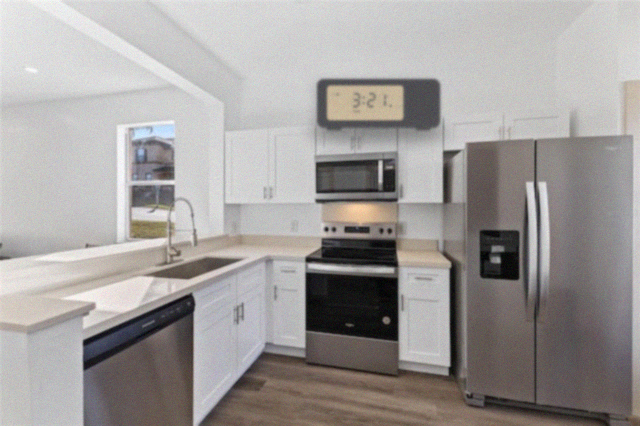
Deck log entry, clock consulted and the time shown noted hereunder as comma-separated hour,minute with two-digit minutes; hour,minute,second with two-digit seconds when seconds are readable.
3,21
